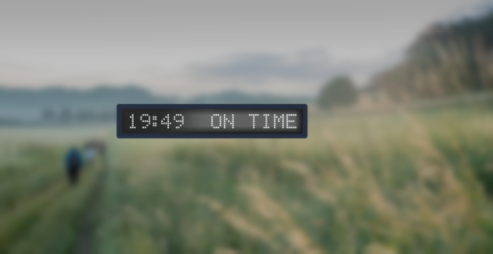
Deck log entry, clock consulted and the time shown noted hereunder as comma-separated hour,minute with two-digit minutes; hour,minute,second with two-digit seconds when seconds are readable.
19,49
